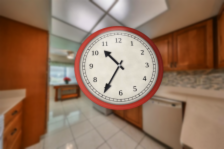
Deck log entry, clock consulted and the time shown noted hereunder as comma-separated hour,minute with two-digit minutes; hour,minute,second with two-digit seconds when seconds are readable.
10,35
